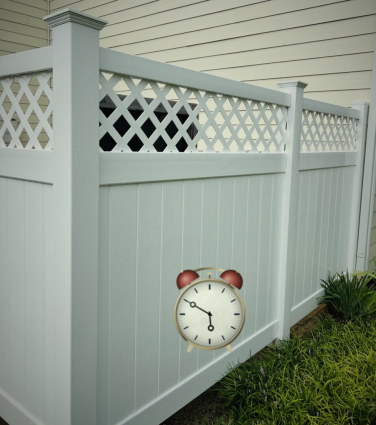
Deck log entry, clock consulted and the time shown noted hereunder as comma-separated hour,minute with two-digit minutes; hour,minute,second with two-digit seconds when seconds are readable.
5,50
